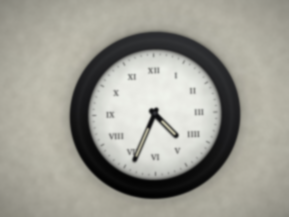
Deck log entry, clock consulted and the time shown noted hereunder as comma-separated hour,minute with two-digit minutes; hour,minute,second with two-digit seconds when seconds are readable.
4,34
